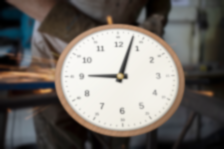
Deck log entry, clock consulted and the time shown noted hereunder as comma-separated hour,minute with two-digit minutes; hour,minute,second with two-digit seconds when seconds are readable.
9,03
